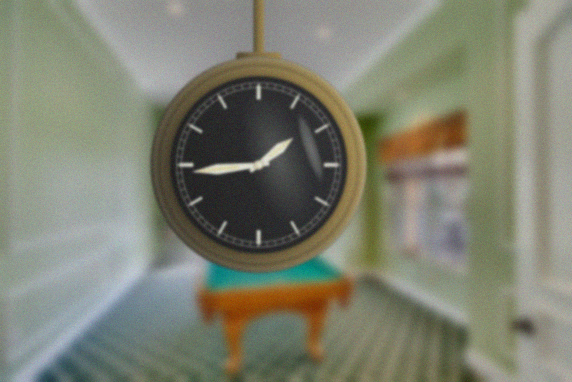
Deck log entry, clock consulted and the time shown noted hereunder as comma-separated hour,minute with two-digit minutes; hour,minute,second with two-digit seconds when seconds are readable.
1,44
